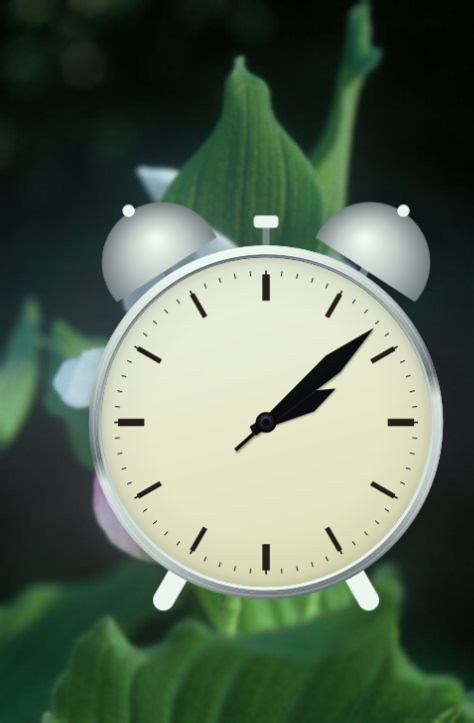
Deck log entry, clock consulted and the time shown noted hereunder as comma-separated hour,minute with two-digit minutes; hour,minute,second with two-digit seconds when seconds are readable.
2,08,08
